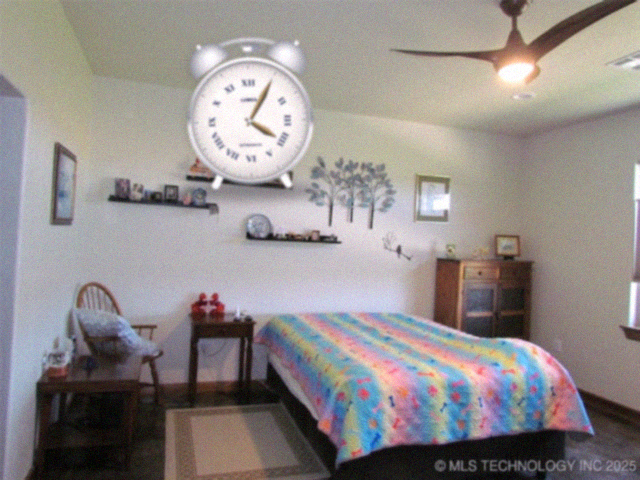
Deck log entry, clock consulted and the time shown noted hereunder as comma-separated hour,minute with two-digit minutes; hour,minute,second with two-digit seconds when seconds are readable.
4,05
